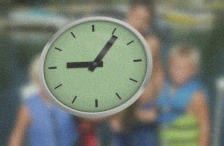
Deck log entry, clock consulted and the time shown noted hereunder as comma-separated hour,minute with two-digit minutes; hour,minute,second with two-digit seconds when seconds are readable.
9,06
